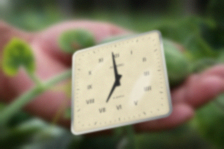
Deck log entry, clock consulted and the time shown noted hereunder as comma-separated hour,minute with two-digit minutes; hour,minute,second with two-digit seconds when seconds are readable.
6,59
